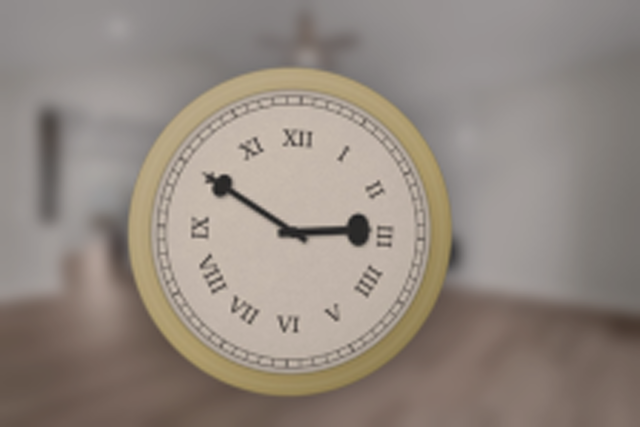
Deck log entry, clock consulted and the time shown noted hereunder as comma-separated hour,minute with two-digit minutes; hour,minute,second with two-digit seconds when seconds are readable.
2,50
